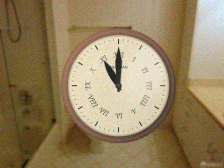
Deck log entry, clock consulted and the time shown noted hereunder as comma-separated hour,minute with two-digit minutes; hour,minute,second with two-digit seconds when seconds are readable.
11,00
